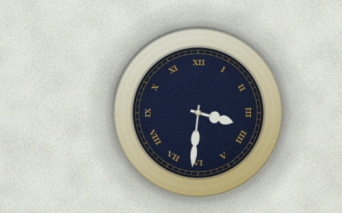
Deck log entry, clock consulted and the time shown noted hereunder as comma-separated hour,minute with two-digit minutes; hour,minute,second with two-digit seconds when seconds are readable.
3,31
